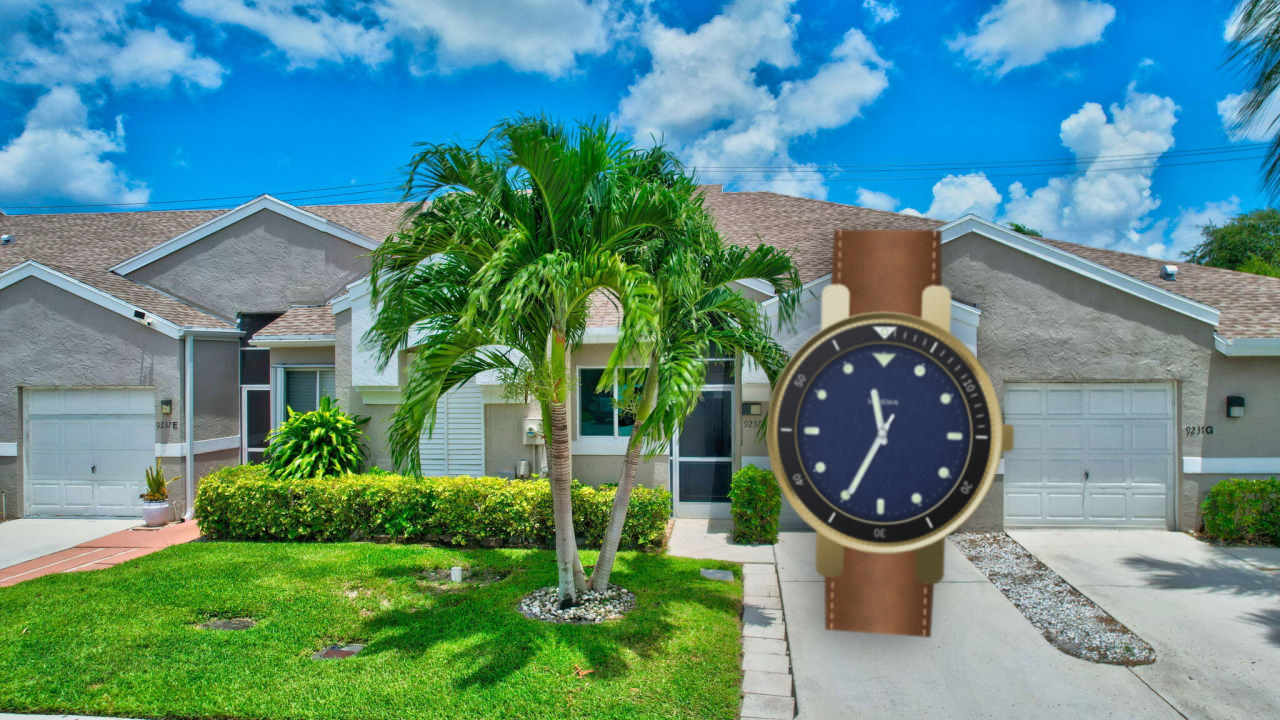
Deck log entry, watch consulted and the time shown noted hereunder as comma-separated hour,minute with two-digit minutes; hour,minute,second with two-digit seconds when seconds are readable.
11,34,35
